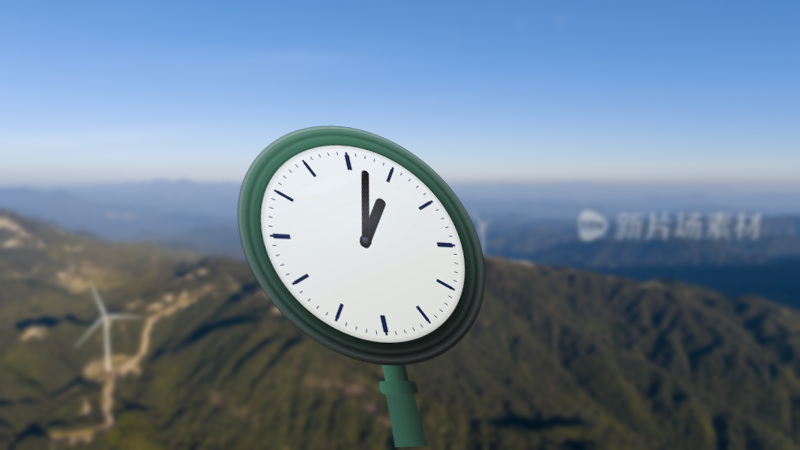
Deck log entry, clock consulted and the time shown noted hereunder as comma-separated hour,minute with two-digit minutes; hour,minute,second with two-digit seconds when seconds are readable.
1,02
